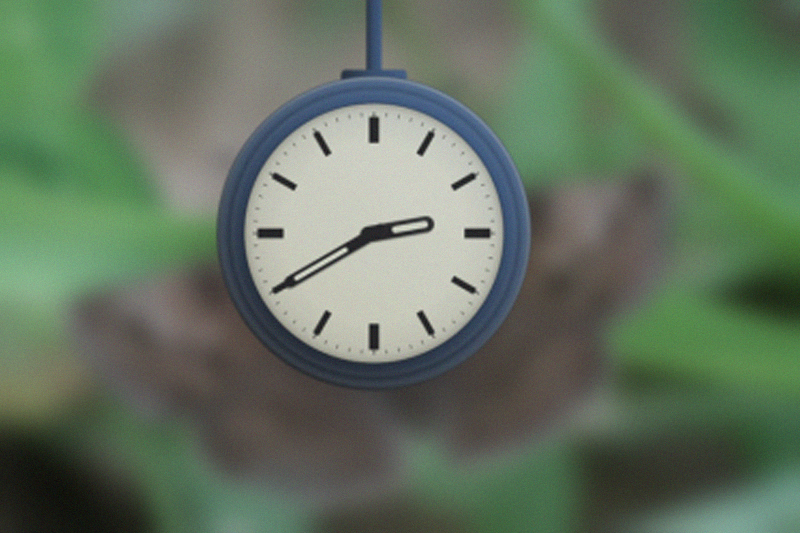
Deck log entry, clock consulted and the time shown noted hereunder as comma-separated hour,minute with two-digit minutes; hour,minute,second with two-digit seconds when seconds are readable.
2,40
